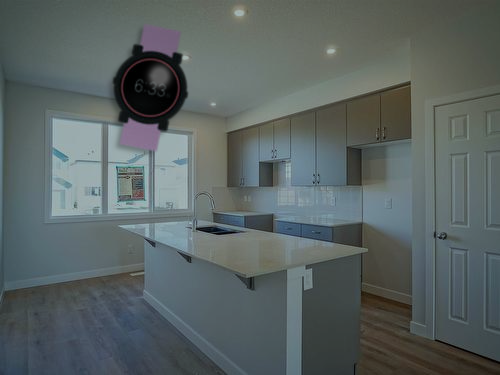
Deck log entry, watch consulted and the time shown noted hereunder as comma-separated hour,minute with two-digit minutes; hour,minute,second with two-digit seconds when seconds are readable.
6,33
